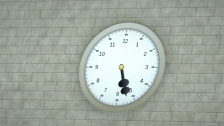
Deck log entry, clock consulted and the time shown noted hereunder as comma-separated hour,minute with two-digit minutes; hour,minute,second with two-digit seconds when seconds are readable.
5,27
